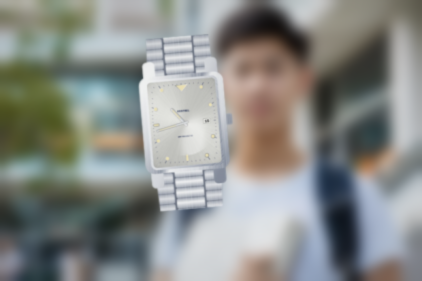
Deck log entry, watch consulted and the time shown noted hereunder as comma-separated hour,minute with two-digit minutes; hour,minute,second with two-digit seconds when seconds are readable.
10,43
